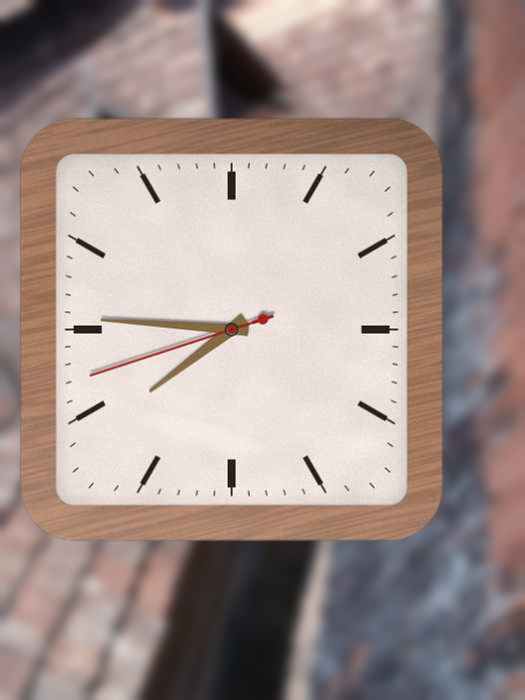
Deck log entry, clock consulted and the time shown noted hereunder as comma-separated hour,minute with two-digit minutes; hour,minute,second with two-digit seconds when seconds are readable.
7,45,42
